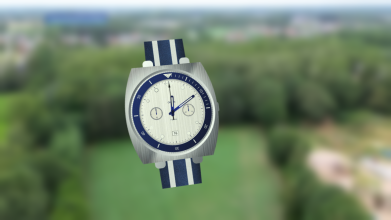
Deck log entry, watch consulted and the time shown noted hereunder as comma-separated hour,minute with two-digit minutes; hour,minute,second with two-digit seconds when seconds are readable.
12,10
